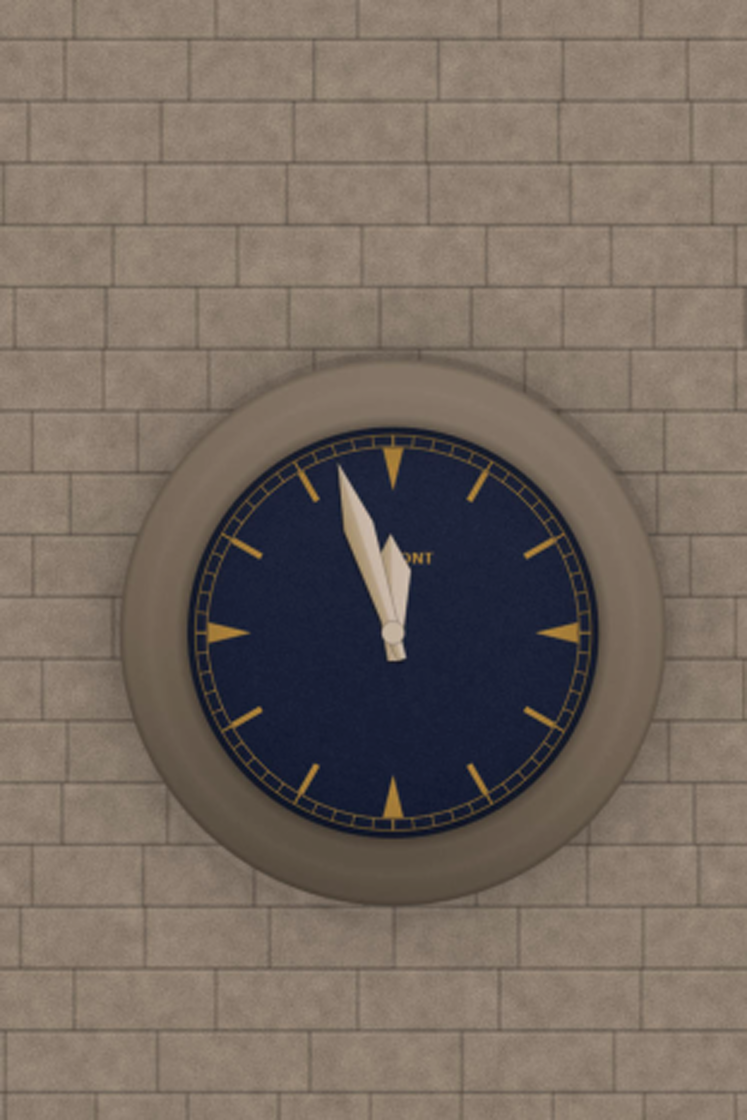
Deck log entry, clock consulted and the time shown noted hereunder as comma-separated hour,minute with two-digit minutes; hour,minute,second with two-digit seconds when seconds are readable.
11,57
